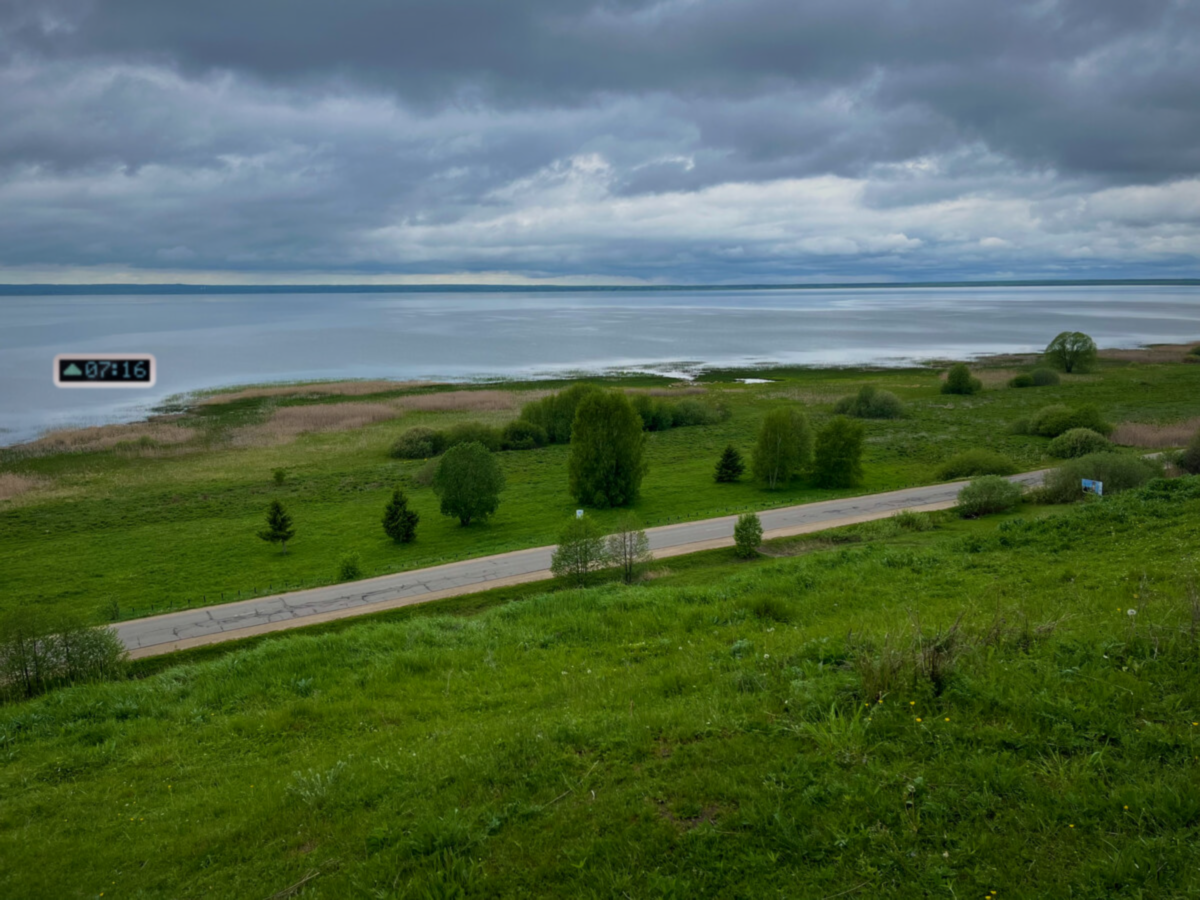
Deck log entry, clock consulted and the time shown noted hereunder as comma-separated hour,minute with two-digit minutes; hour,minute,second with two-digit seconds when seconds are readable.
7,16
